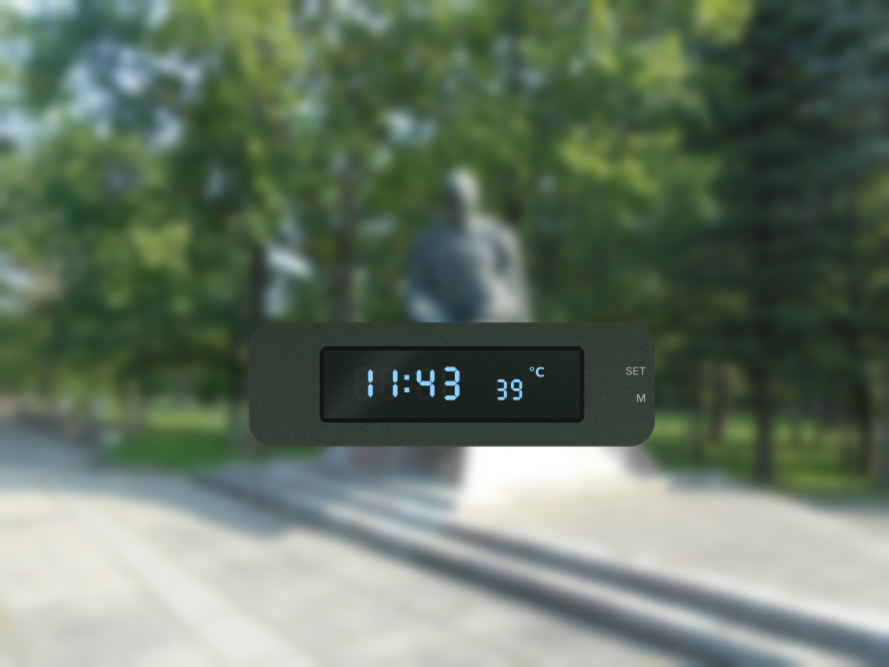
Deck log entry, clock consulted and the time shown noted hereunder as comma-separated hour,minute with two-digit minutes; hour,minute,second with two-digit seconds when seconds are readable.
11,43
